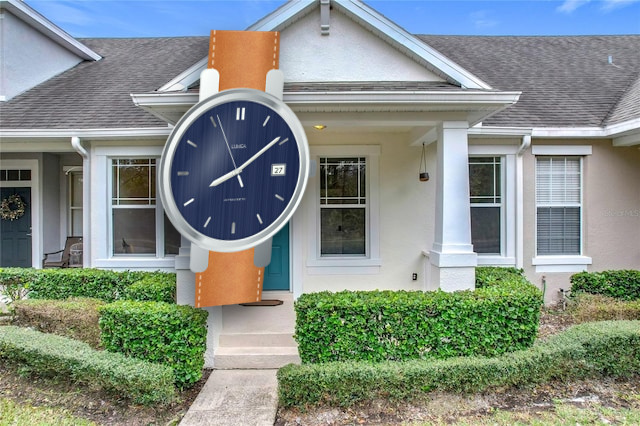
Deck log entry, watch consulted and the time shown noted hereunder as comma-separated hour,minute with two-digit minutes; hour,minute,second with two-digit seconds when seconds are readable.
8,08,56
